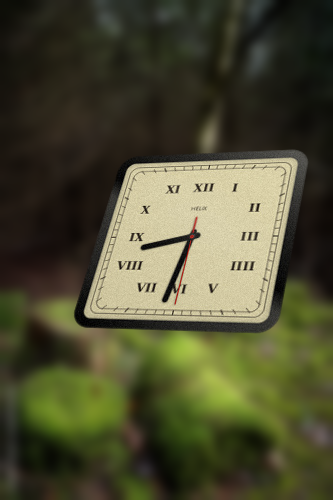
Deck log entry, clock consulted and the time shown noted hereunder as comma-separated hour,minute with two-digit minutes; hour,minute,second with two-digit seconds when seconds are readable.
8,31,30
